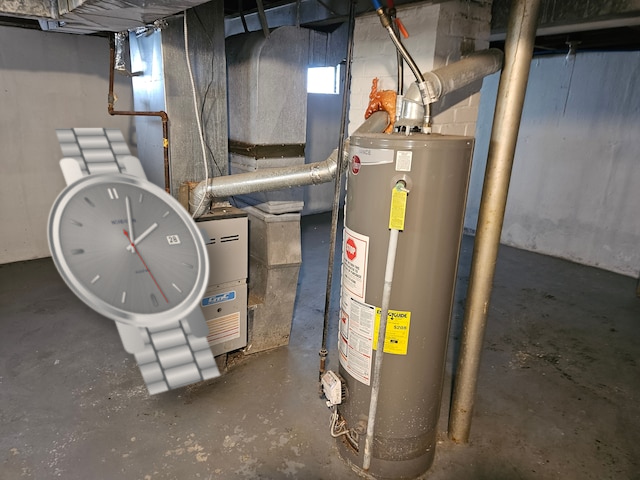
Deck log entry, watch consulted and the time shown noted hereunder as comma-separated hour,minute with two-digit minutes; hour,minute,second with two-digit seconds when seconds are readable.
2,02,28
